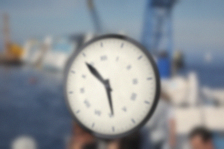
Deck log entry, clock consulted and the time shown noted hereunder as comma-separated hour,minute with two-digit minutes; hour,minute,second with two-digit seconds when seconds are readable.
5,54
